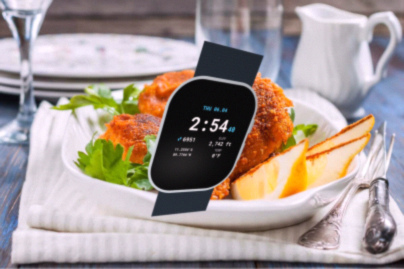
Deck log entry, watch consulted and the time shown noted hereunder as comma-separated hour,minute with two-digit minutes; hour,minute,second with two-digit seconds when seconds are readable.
2,54
